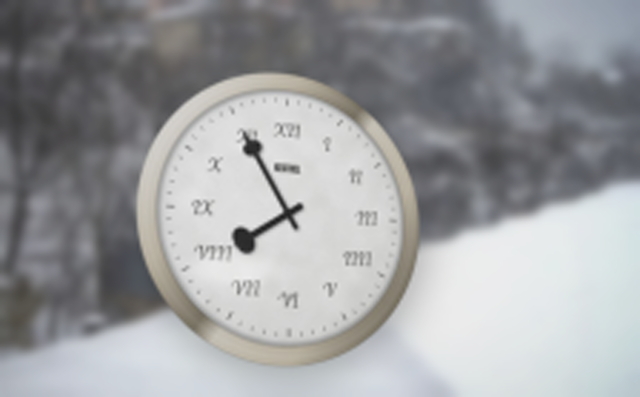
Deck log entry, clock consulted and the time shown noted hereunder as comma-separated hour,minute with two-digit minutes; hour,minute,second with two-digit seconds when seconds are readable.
7,55
